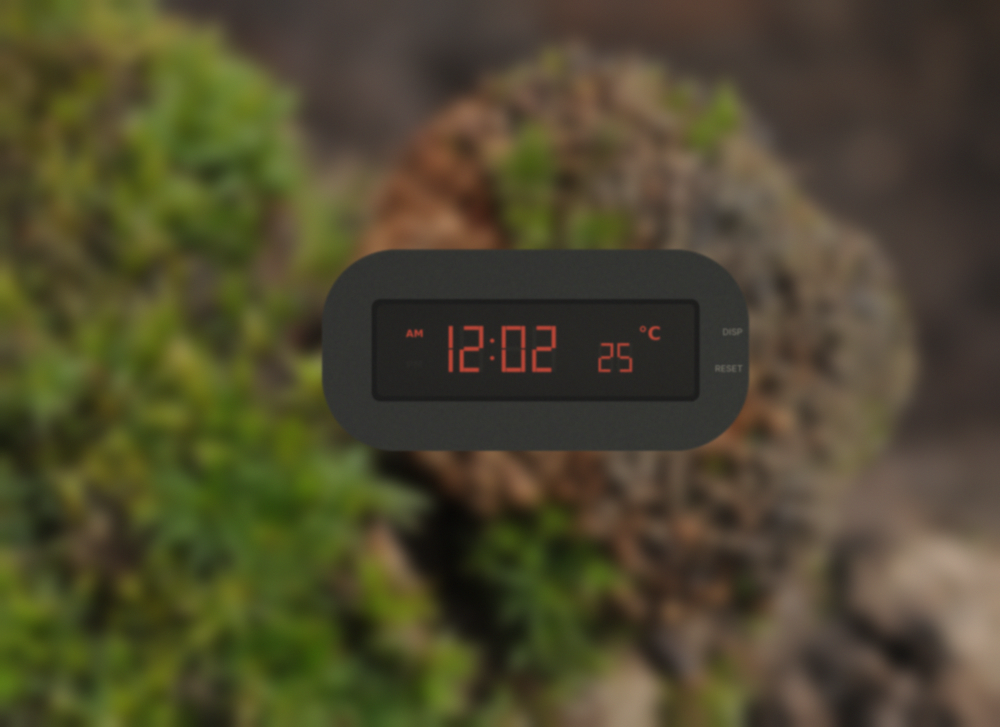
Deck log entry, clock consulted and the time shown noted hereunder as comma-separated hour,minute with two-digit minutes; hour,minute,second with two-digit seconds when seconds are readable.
12,02
